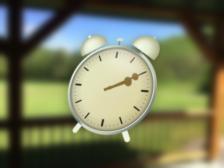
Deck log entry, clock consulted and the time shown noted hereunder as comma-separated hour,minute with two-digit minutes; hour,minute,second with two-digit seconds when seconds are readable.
2,10
